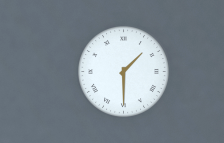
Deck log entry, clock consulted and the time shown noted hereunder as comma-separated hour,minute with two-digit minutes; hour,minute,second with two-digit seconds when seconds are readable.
1,30
